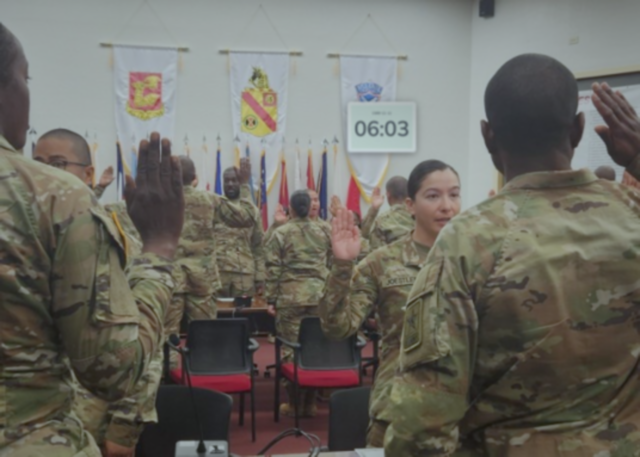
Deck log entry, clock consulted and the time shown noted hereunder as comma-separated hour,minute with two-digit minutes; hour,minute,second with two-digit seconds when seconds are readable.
6,03
